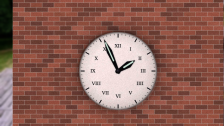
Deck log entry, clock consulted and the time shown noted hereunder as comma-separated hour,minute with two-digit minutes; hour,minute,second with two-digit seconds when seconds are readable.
1,56
